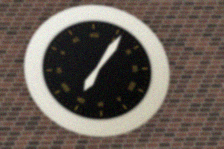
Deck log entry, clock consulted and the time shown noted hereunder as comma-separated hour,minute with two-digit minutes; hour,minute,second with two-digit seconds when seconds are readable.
7,06
